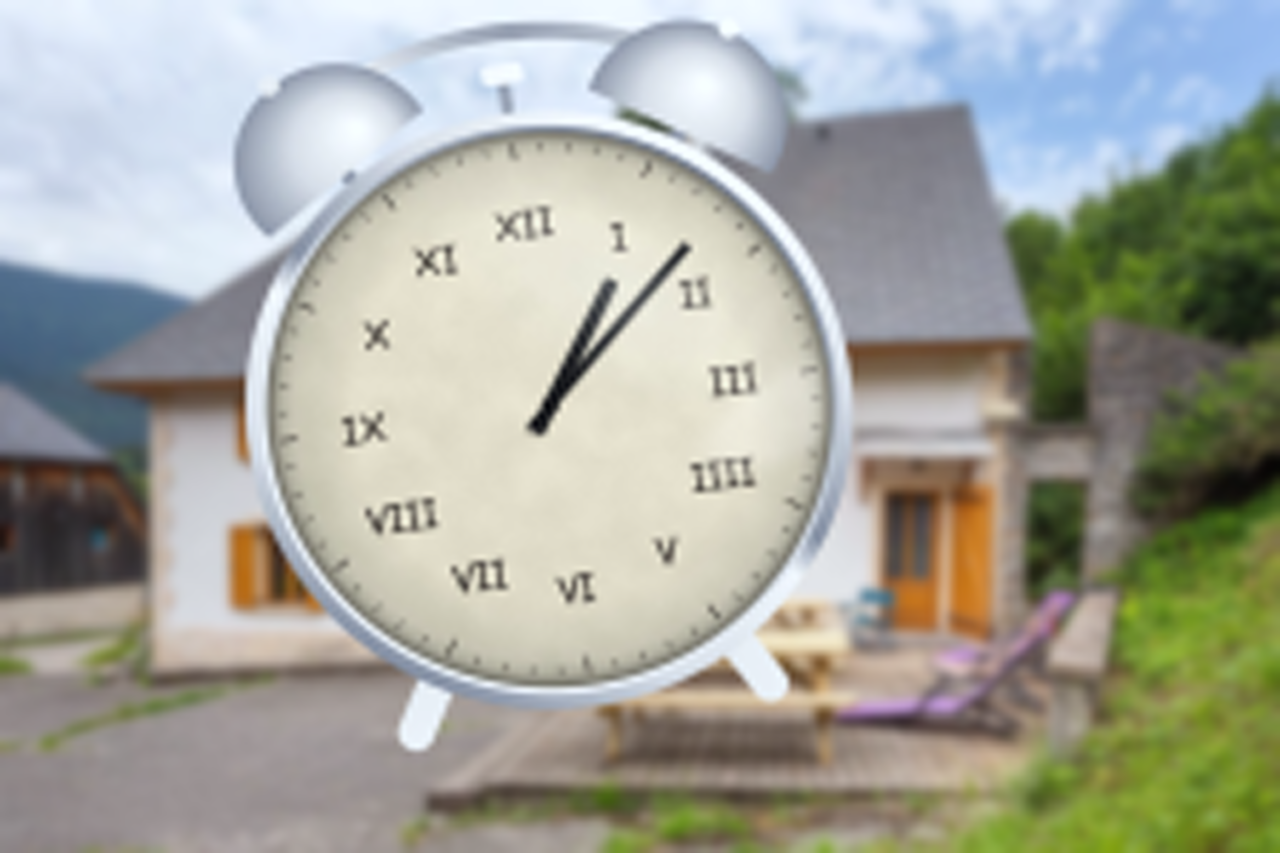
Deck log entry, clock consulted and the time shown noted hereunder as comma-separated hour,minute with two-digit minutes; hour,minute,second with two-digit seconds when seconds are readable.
1,08
